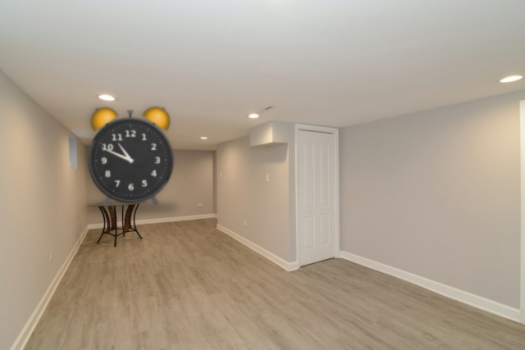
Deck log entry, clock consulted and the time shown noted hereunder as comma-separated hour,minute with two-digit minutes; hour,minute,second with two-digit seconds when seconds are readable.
10,49
